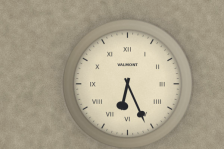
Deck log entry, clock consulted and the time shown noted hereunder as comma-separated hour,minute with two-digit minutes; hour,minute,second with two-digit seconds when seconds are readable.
6,26
